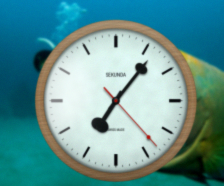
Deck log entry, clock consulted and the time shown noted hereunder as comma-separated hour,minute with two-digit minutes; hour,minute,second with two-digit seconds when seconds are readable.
7,06,23
